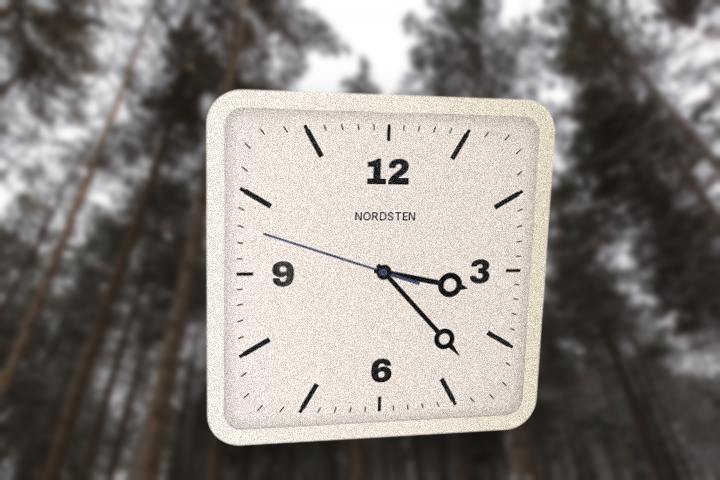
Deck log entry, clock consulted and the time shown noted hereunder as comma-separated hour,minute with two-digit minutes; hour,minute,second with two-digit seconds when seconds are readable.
3,22,48
